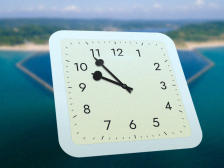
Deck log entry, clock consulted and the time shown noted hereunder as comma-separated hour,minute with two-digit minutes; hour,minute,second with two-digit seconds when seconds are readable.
9,54
